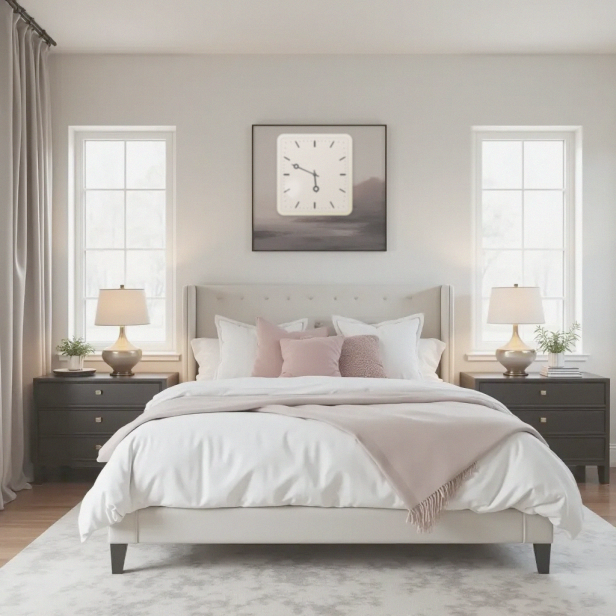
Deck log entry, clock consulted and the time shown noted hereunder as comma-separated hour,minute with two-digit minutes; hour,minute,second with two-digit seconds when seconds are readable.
5,49
